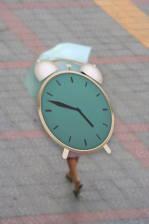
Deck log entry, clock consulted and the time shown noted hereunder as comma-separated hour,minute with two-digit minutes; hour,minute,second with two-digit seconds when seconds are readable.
4,48
